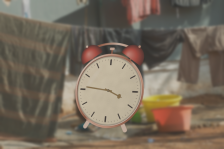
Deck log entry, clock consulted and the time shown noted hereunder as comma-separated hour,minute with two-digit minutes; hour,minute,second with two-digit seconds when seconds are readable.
3,46
